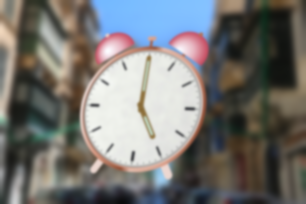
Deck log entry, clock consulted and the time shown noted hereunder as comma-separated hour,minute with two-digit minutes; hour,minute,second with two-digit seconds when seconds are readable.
5,00
